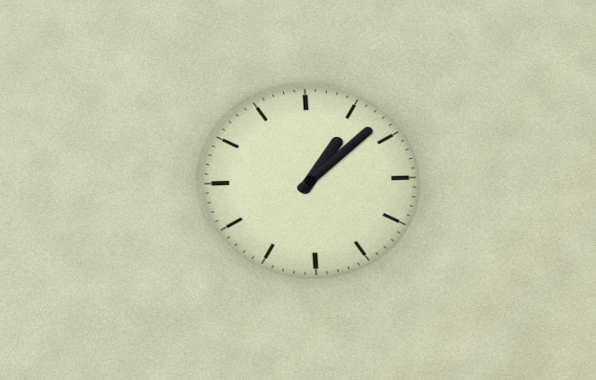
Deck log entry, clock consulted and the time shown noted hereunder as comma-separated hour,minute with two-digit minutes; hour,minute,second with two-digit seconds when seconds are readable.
1,08
